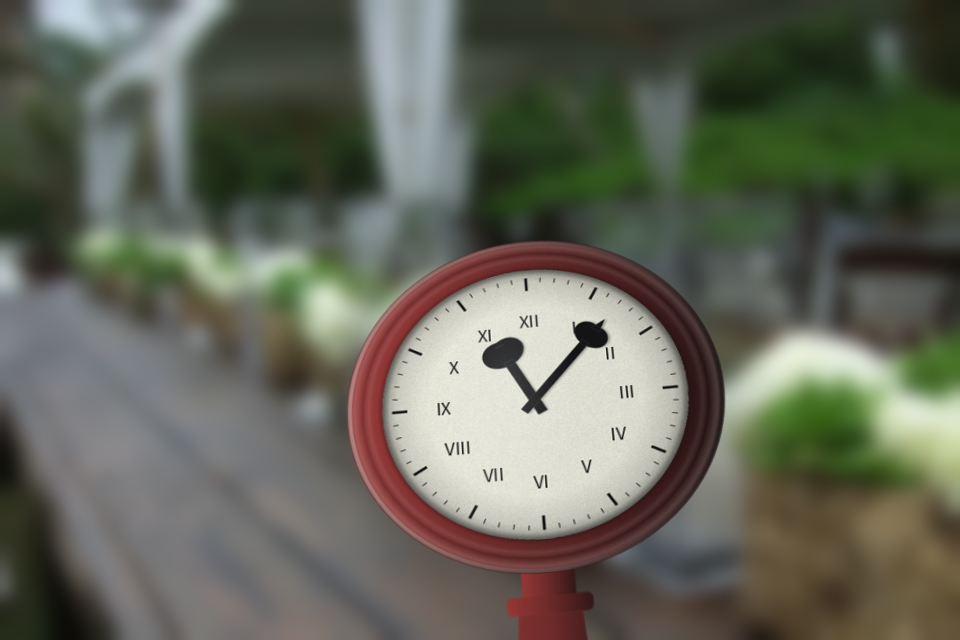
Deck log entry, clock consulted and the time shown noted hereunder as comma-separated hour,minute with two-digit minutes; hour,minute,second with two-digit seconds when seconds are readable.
11,07
